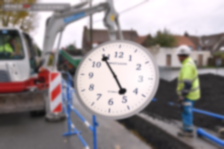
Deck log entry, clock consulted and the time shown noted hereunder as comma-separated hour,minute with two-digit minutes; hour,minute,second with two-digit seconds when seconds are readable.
4,54
